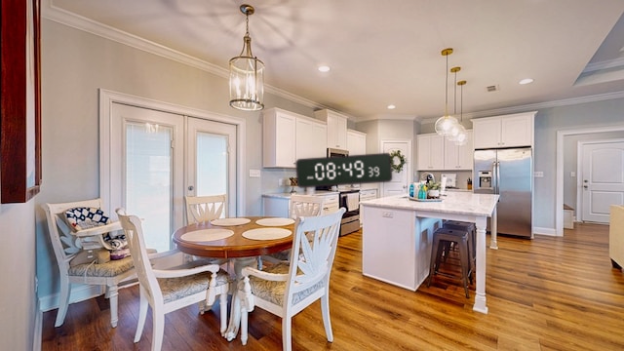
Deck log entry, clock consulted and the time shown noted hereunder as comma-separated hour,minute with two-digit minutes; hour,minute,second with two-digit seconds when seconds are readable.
8,49,39
